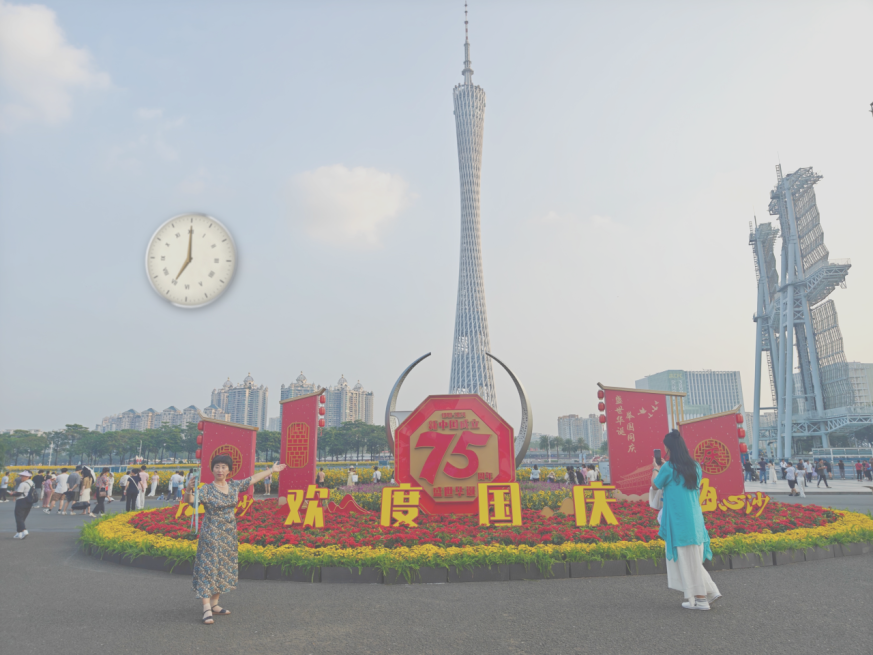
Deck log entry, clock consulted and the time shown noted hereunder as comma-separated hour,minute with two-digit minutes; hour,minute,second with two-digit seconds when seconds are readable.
7,00
